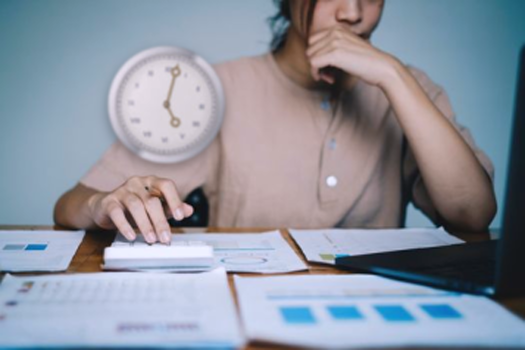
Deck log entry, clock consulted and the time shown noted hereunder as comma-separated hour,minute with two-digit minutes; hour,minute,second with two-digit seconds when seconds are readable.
5,02
